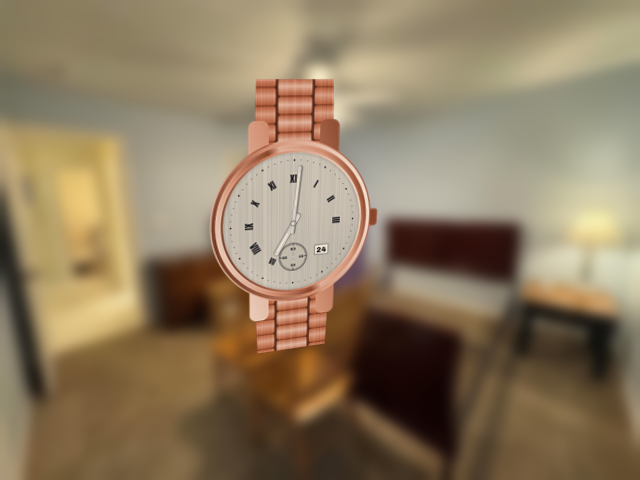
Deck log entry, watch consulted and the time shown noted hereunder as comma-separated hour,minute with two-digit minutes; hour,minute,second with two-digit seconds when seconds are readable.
7,01
